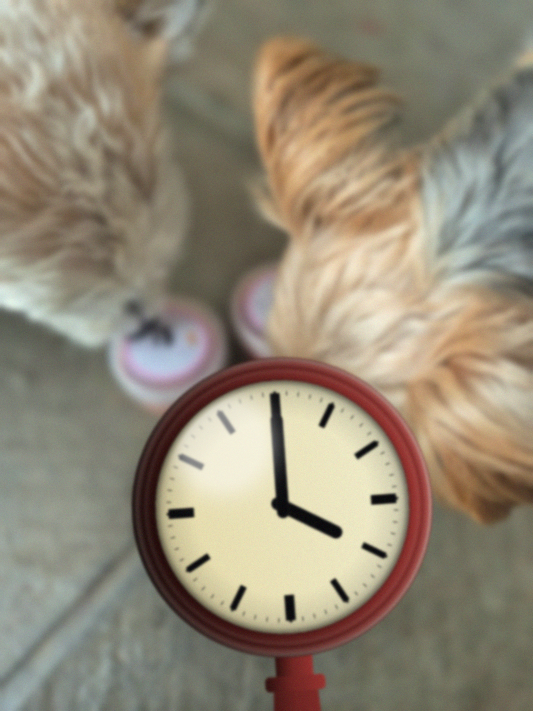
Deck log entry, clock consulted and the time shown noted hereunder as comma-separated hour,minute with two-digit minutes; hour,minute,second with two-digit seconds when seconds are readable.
4,00
